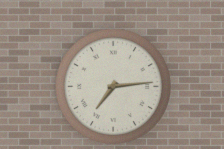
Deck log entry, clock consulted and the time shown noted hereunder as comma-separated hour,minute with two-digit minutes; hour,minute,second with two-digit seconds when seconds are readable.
7,14
